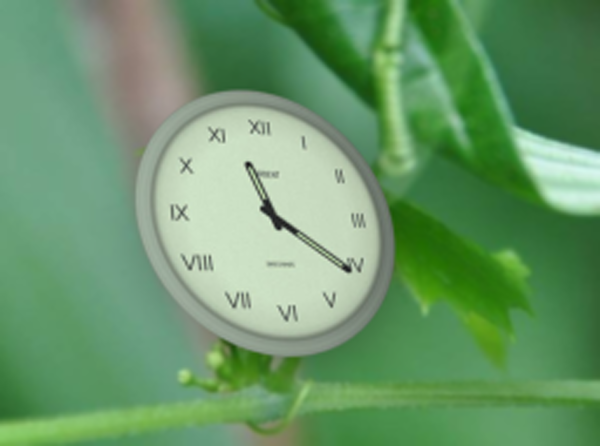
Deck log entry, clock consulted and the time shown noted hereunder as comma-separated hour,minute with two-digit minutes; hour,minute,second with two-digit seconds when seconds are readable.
11,21
